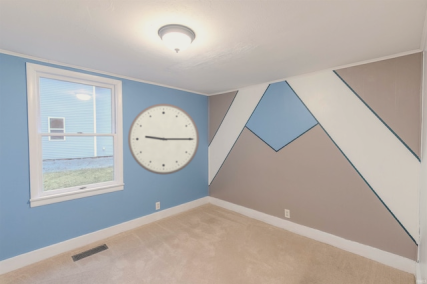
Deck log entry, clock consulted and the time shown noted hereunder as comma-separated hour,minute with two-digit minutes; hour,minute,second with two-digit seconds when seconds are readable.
9,15
